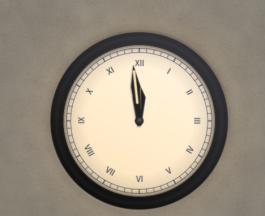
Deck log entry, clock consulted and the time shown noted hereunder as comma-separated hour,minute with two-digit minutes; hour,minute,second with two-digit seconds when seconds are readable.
11,59
